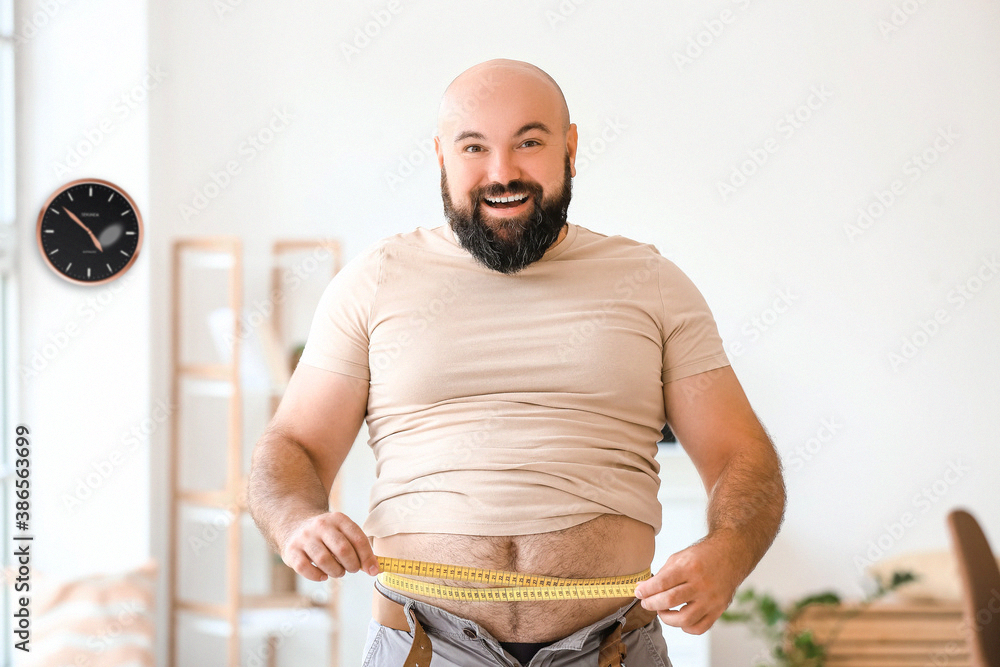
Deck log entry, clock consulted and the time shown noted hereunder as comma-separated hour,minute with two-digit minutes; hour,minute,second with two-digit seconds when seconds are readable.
4,52
